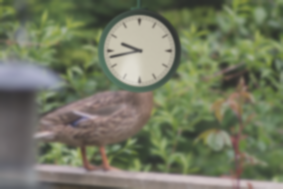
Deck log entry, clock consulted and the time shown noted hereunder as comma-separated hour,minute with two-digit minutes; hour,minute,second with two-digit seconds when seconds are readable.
9,43
